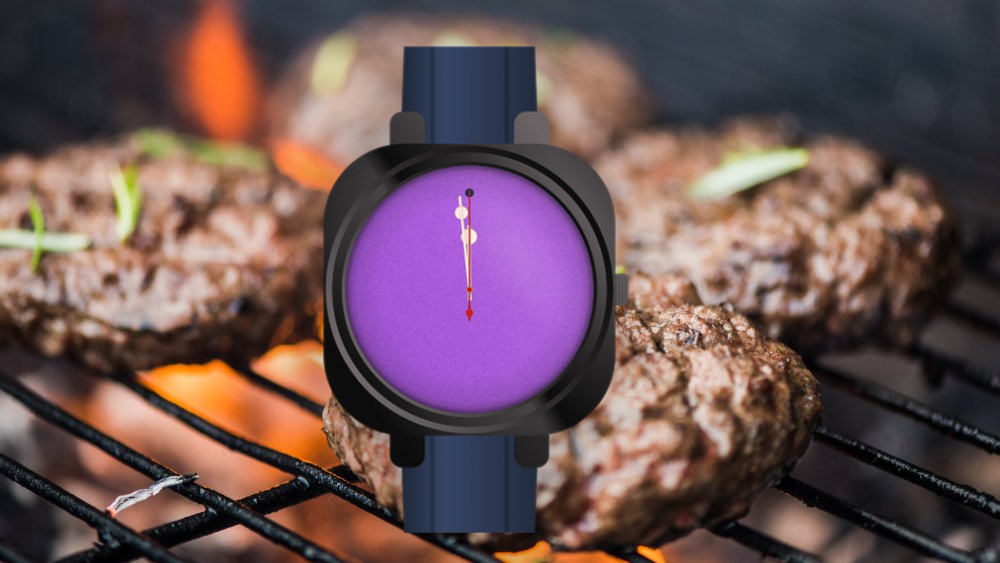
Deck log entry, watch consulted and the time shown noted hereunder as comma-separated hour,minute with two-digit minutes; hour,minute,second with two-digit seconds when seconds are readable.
11,59,00
